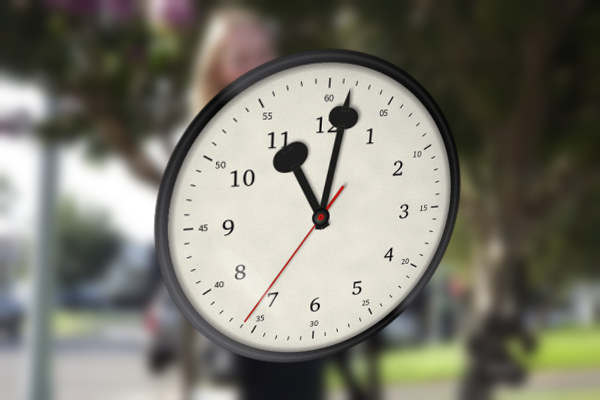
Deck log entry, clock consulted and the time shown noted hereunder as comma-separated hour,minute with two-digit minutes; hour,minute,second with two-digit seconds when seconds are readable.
11,01,36
